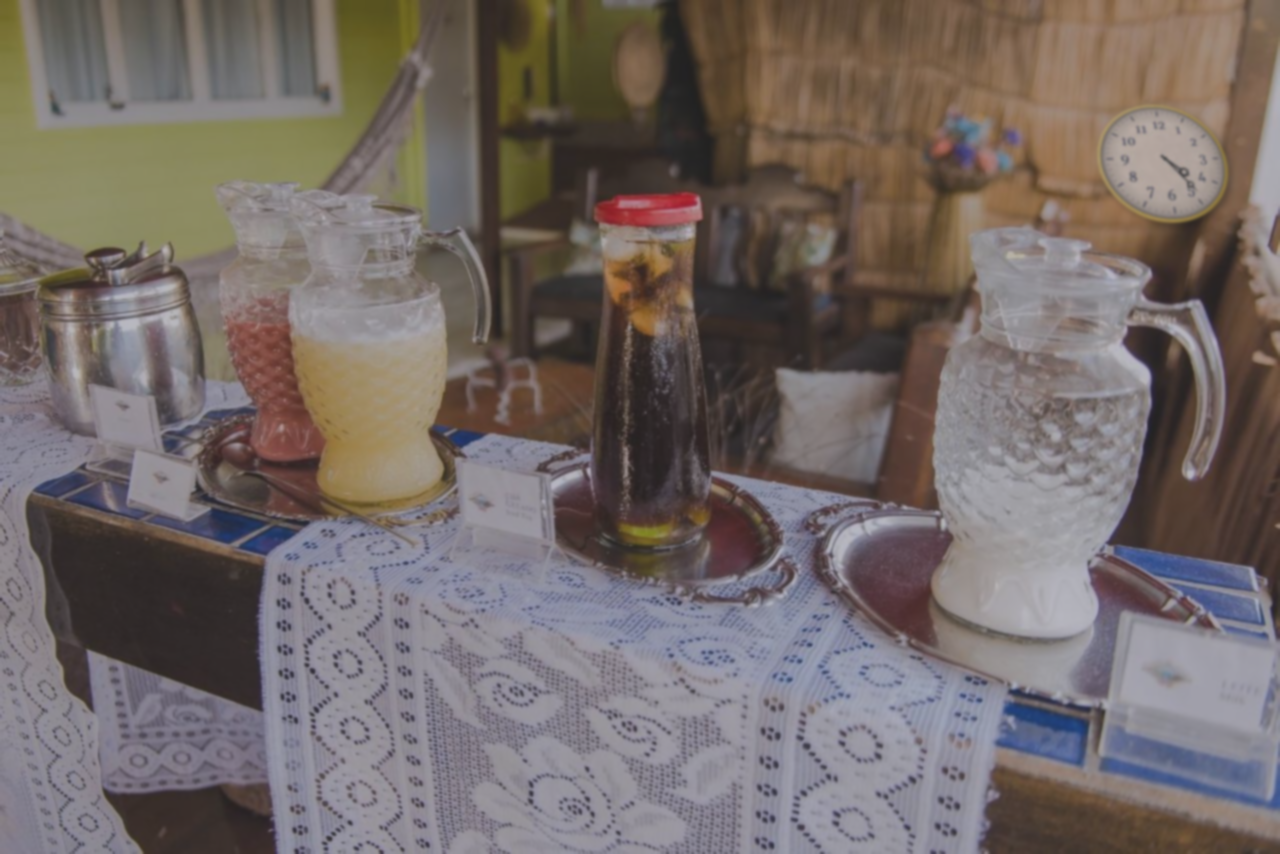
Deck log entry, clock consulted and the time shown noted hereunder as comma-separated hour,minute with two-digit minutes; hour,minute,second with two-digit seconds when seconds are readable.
4,24
